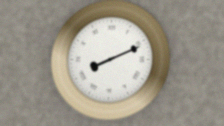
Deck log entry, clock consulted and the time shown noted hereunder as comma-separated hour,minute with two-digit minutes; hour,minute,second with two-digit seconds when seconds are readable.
8,11
